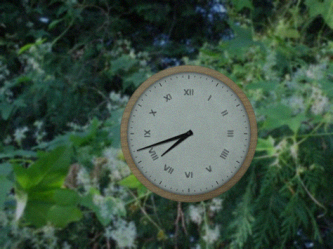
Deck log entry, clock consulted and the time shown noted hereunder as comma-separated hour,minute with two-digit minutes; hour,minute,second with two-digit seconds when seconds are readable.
7,42
